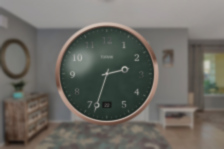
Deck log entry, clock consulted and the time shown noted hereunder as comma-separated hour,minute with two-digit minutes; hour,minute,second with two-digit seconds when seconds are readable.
2,33
